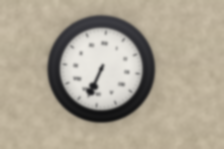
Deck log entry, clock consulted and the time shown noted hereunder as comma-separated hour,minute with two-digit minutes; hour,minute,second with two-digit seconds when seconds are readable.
6,33
